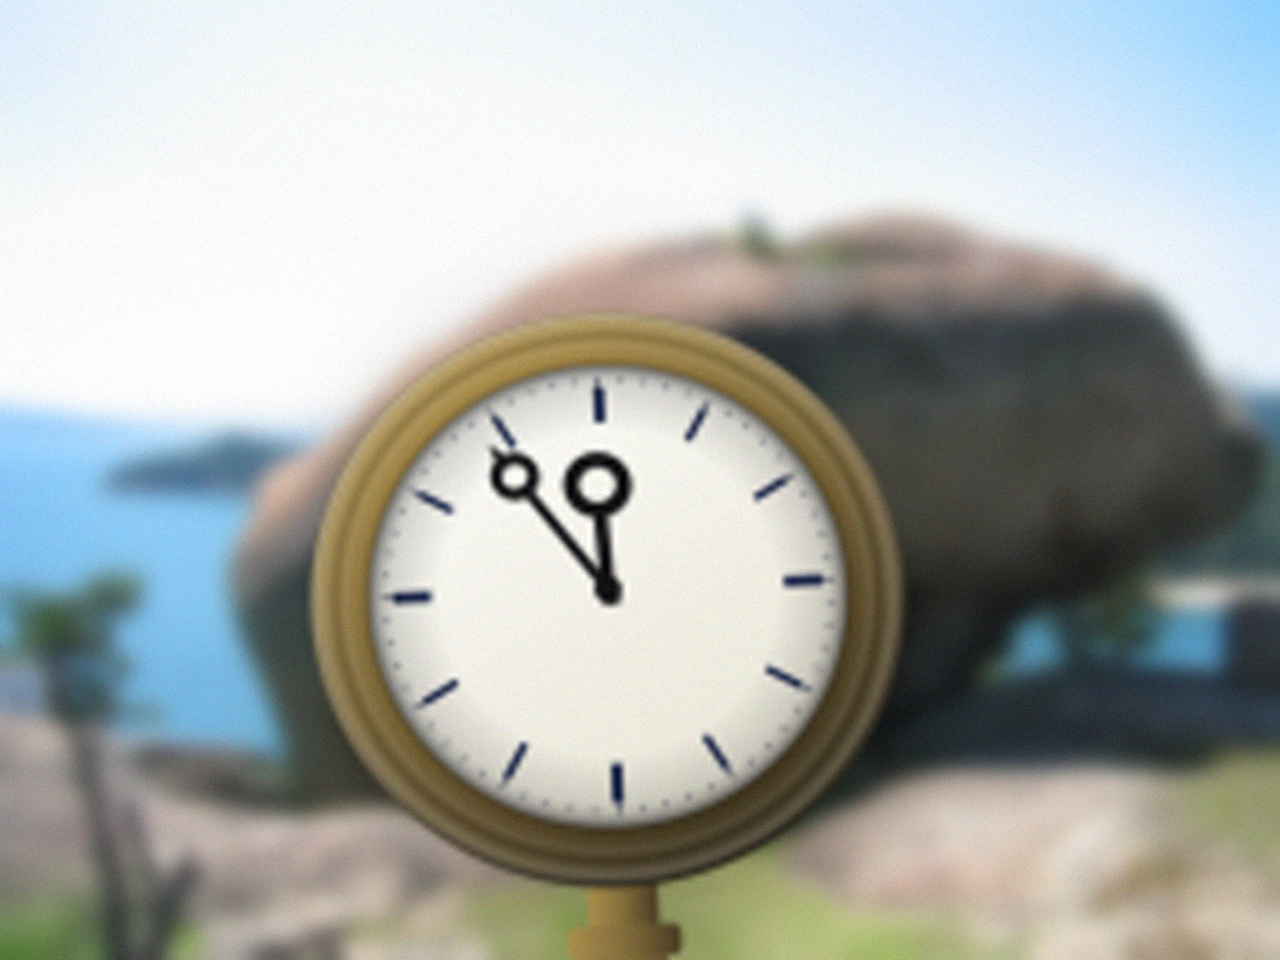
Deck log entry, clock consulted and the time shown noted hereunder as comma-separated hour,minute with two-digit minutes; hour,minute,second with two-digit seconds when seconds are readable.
11,54
